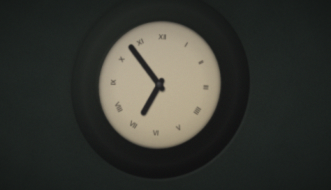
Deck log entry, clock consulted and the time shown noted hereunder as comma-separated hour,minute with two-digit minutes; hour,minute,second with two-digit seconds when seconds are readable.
6,53
